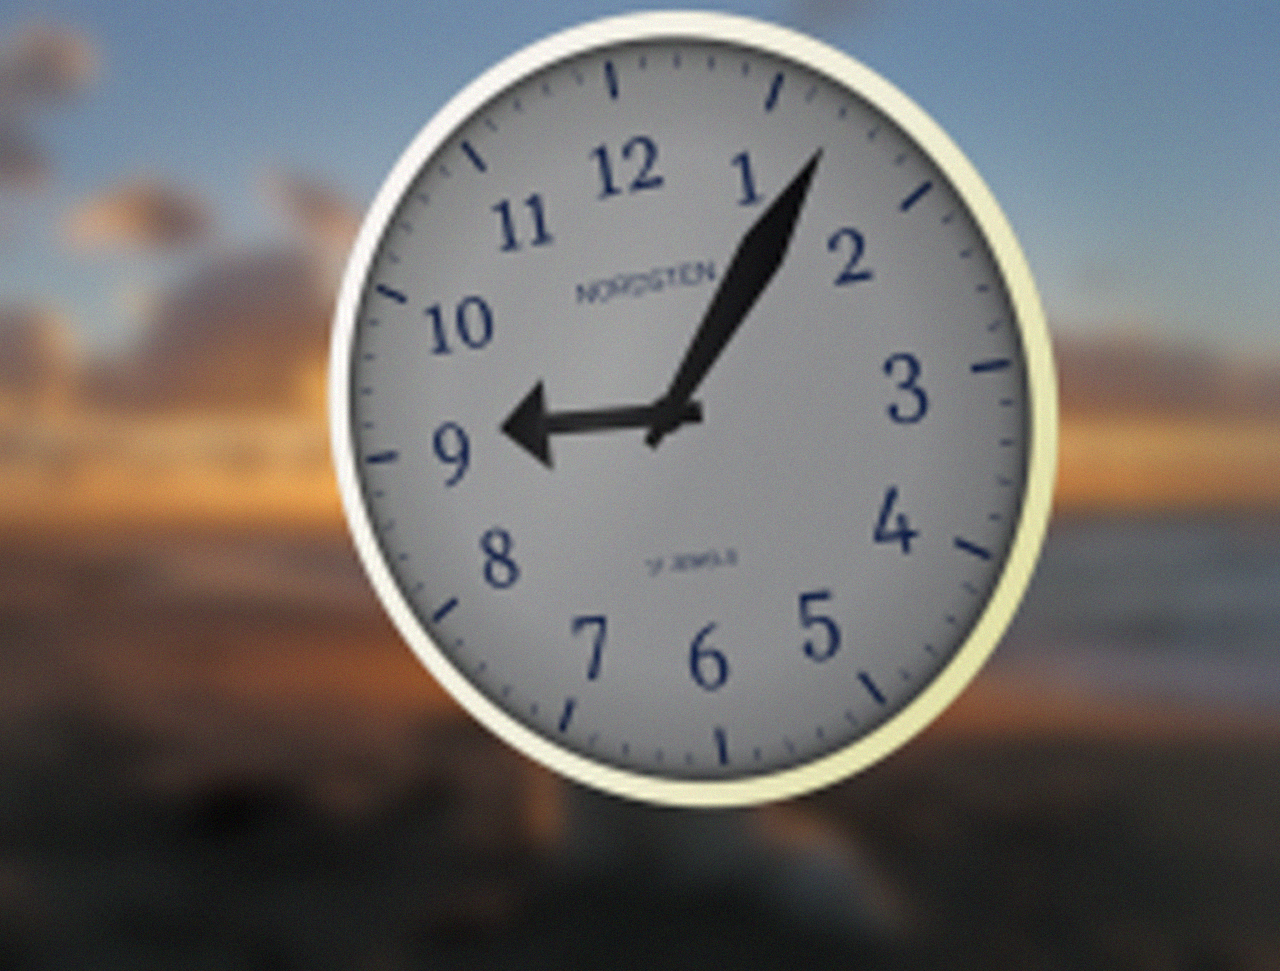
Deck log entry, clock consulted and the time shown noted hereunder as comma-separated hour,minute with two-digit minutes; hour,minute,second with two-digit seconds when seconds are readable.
9,07
